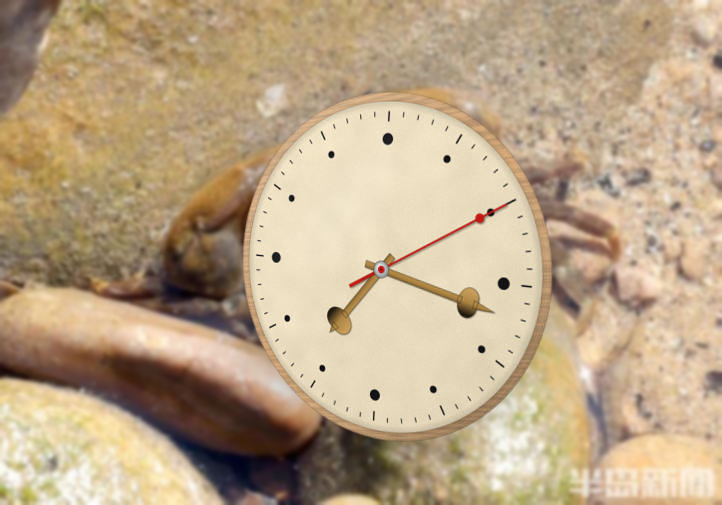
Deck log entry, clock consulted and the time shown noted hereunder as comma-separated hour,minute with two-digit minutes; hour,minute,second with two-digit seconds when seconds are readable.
7,17,10
